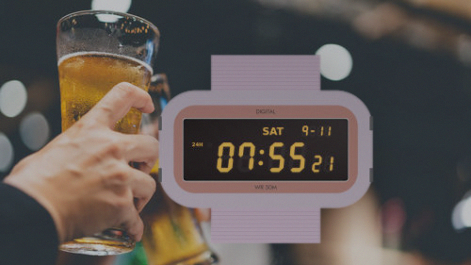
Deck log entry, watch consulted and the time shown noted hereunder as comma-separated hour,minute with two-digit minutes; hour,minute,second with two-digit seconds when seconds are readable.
7,55,21
